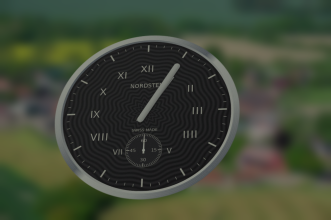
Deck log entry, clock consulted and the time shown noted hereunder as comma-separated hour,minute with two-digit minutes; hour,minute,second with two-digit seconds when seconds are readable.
1,05
